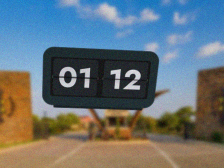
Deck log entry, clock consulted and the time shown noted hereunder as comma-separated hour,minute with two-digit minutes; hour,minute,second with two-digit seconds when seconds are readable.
1,12
